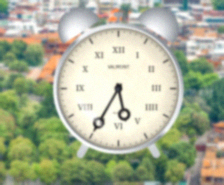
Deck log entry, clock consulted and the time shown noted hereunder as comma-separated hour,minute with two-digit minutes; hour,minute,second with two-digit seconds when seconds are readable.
5,35
